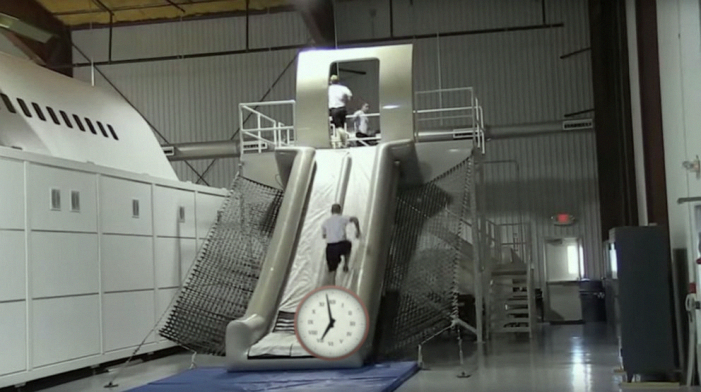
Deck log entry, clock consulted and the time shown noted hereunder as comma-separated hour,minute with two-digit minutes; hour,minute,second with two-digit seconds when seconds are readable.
6,58
